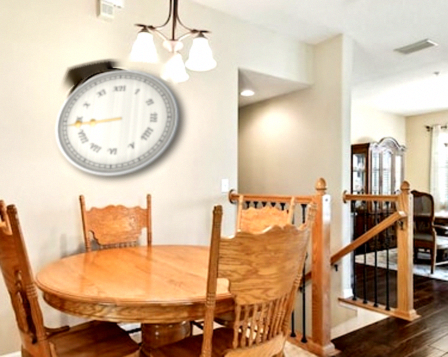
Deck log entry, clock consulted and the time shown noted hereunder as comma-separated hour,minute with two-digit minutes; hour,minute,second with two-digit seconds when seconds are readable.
8,44
